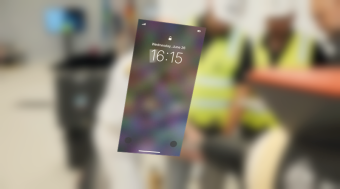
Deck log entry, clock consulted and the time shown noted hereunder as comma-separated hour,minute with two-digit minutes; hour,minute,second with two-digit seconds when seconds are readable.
16,15
